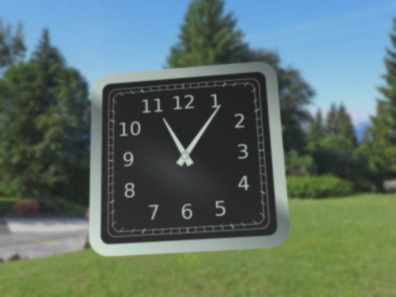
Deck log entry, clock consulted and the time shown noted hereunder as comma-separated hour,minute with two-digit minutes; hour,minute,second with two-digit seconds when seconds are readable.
11,06
